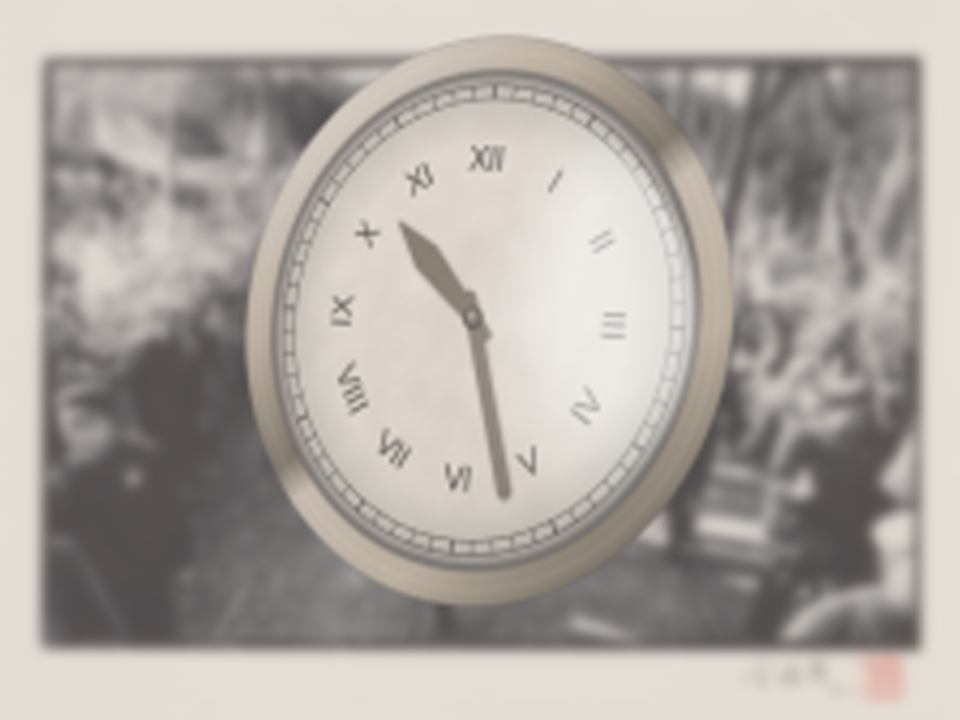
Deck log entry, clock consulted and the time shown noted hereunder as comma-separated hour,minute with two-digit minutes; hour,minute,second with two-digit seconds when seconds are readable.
10,27
